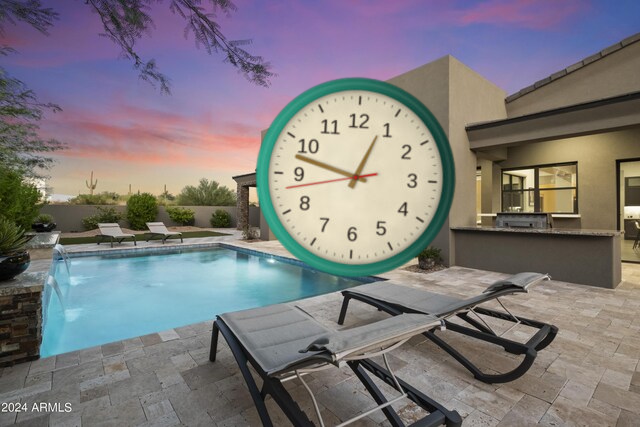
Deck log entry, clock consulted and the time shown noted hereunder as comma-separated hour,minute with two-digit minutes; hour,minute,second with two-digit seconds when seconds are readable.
12,47,43
